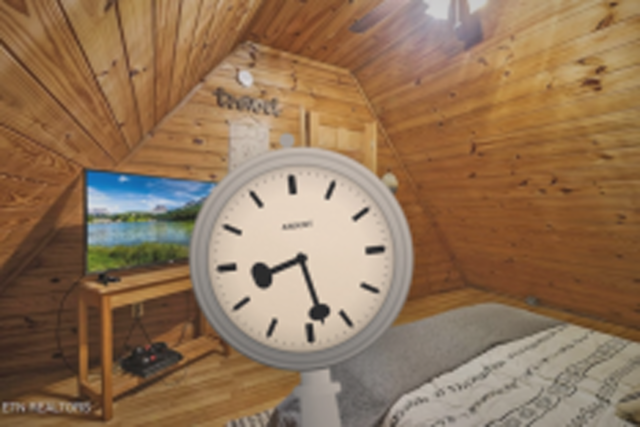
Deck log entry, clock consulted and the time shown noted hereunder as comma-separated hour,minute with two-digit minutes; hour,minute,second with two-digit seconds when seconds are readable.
8,28
